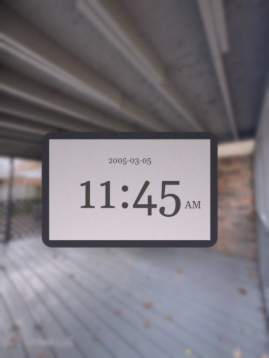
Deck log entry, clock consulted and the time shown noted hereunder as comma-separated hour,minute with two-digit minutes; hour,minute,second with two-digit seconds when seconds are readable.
11,45
